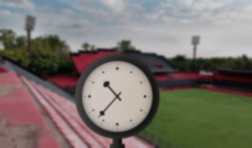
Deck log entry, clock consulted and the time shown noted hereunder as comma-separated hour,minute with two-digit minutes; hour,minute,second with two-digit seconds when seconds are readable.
10,37
